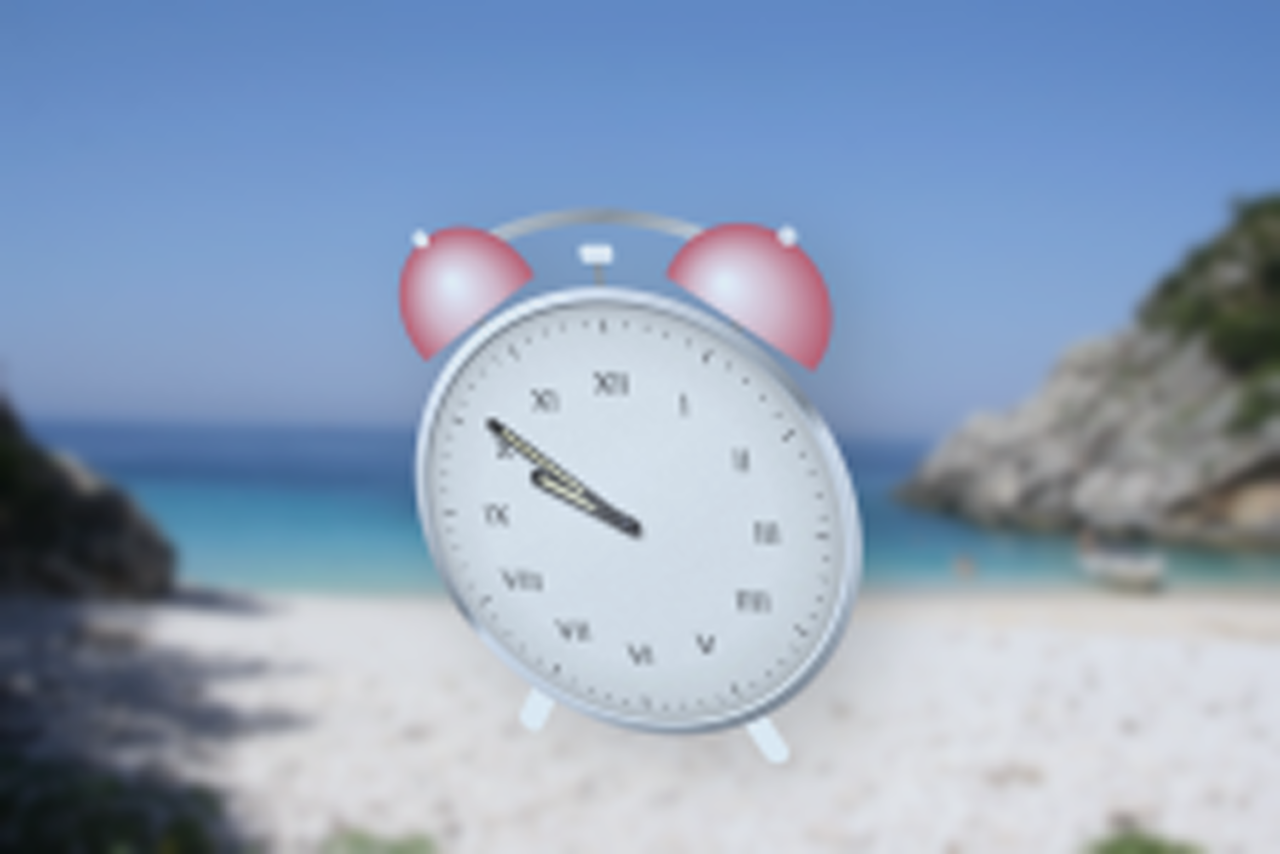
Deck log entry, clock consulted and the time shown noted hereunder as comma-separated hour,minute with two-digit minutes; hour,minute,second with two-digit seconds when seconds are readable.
9,51
